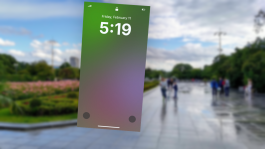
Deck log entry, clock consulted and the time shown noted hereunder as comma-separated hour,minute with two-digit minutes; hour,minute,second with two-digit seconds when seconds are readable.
5,19
